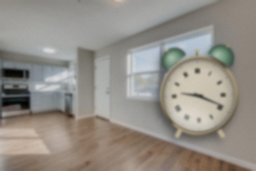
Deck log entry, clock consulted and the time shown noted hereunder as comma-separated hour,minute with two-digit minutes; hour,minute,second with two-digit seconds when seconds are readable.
9,19
